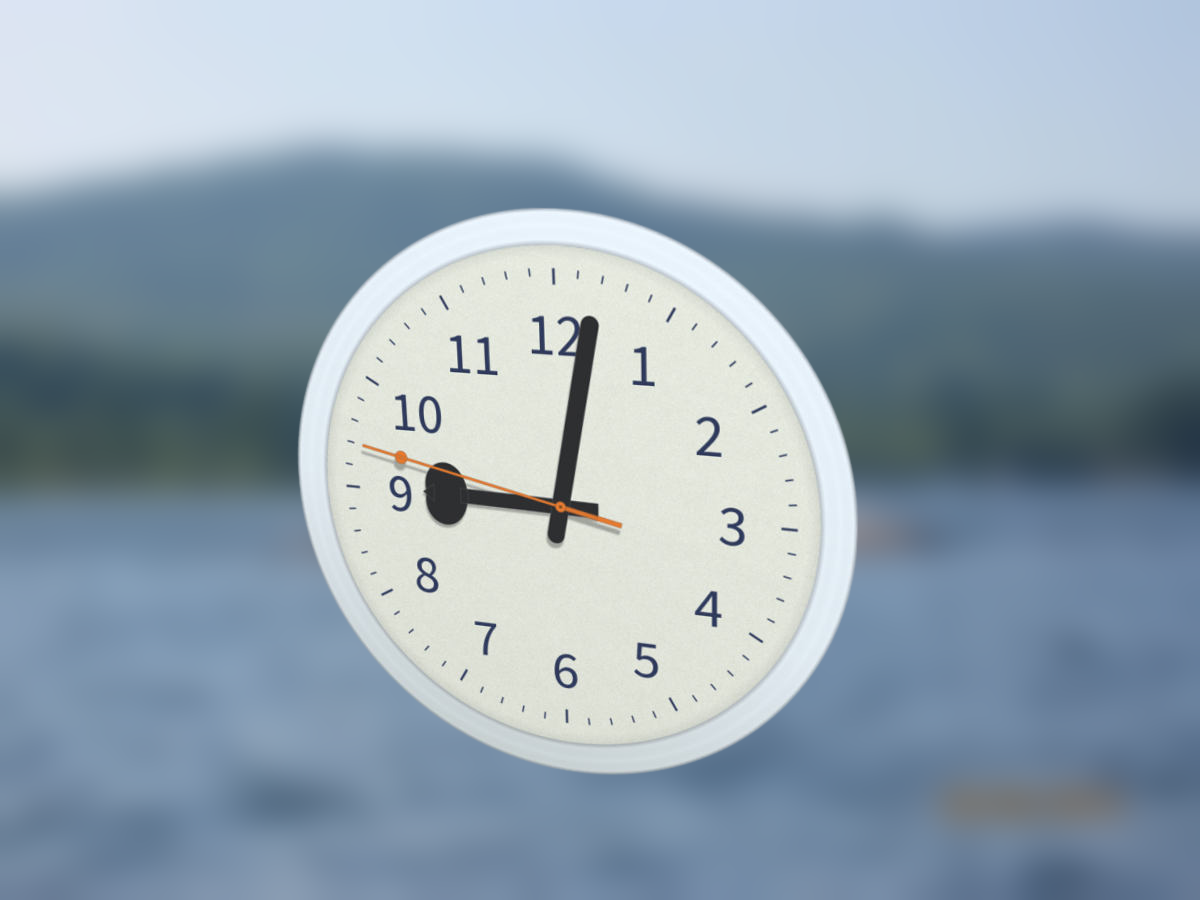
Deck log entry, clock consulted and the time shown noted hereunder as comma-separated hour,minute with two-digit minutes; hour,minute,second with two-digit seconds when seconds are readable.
9,01,47
